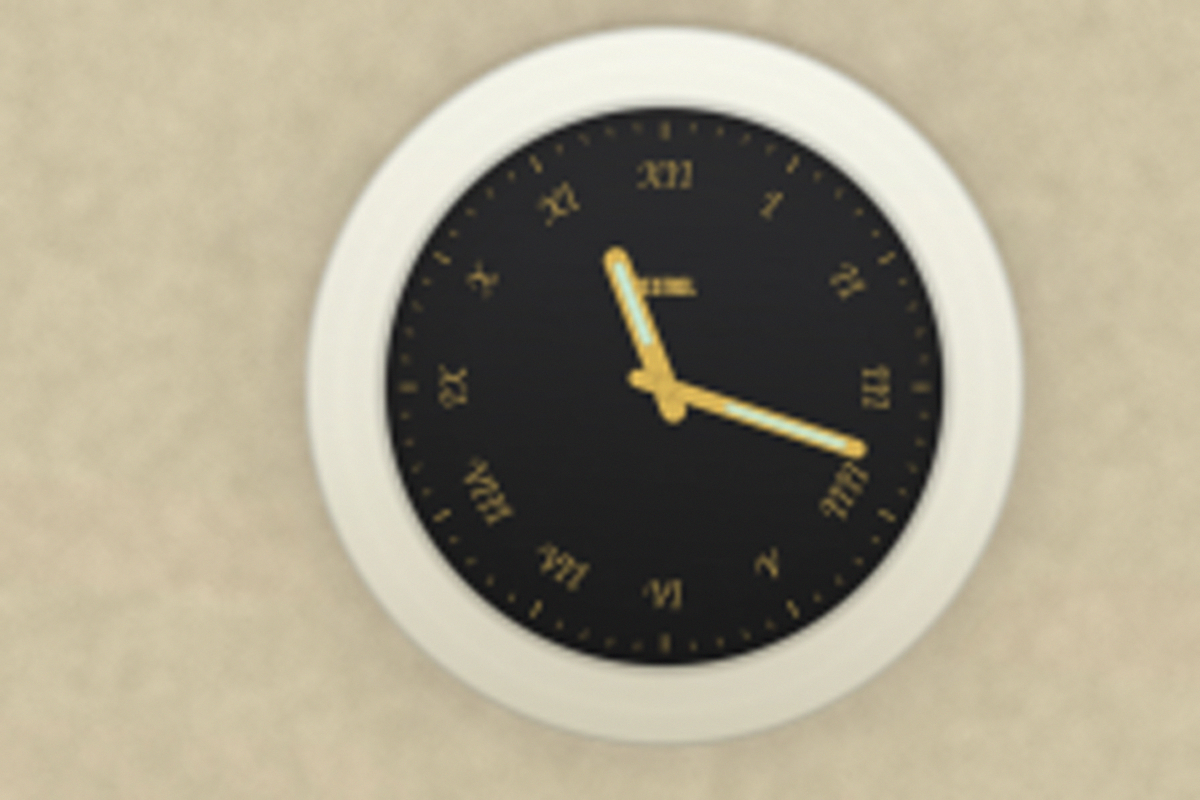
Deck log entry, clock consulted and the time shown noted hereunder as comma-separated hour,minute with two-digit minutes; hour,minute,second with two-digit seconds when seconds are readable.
11,18
